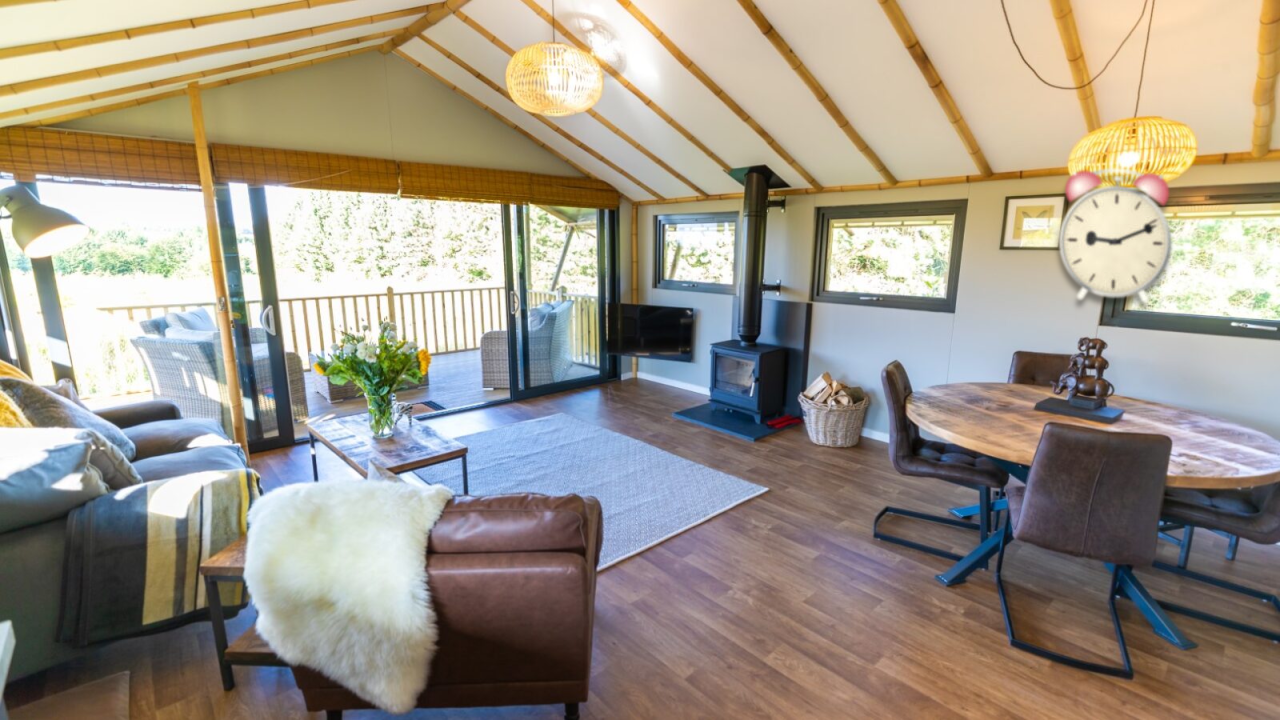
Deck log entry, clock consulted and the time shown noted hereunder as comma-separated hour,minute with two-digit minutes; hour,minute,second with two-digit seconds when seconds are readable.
9,11
